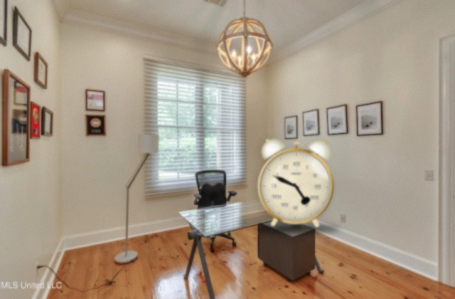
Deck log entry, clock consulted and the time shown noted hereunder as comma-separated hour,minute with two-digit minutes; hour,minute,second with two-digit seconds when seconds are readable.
4,49
